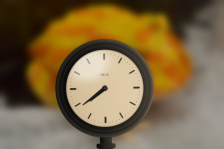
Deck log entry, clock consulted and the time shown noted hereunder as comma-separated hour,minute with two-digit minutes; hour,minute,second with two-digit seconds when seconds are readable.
7,39
